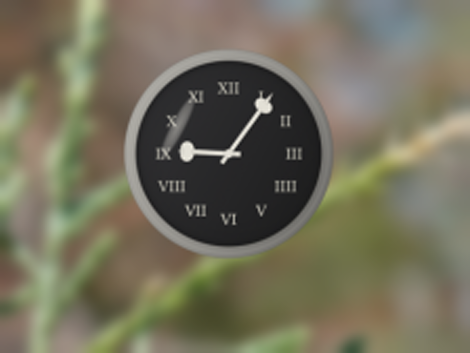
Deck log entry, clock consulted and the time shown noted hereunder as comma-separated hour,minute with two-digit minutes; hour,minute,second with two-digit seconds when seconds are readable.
9,06
